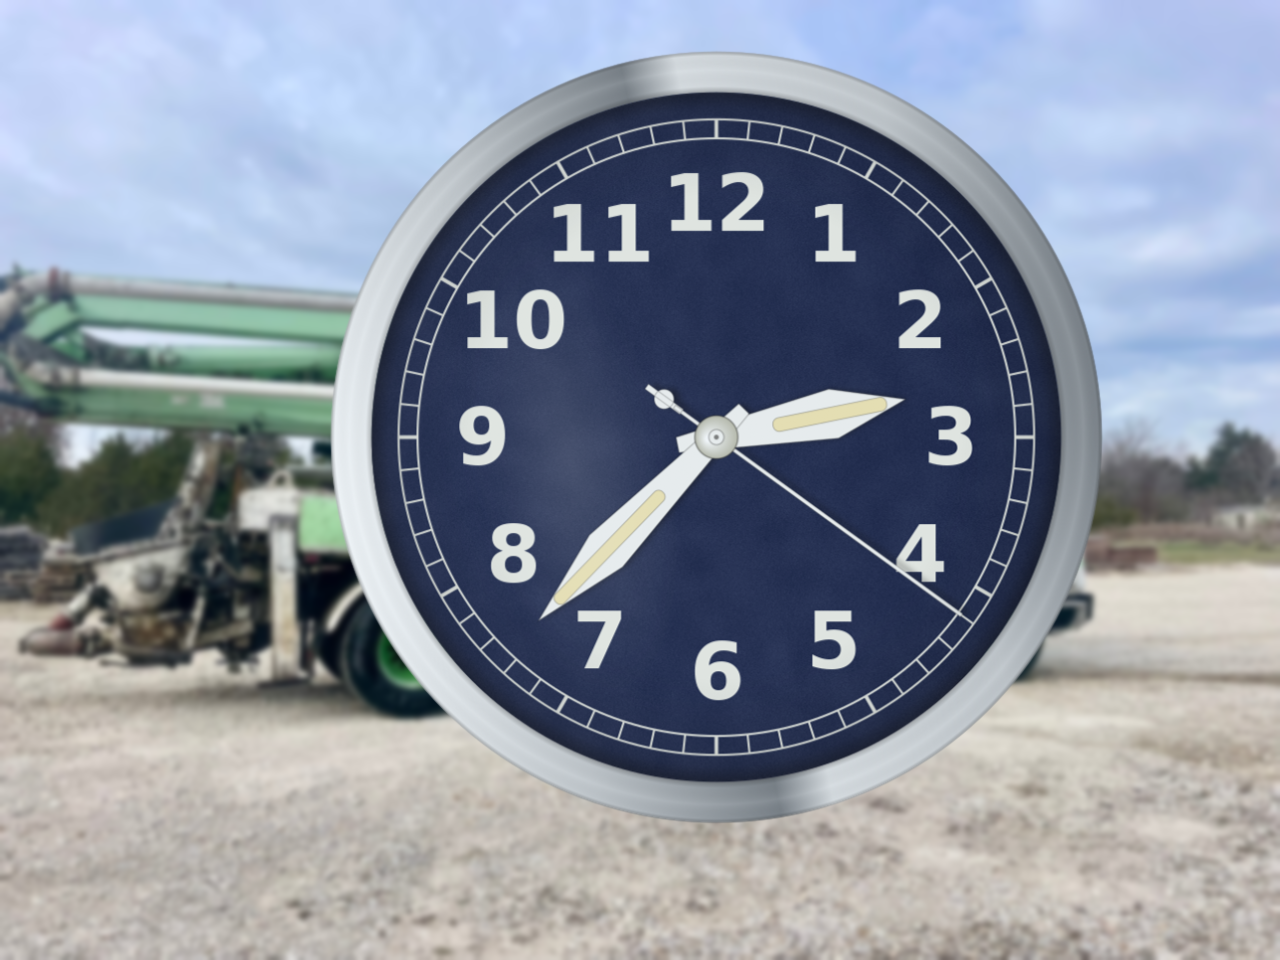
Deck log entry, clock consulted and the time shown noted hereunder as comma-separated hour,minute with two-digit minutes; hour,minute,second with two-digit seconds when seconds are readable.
2,37,21
